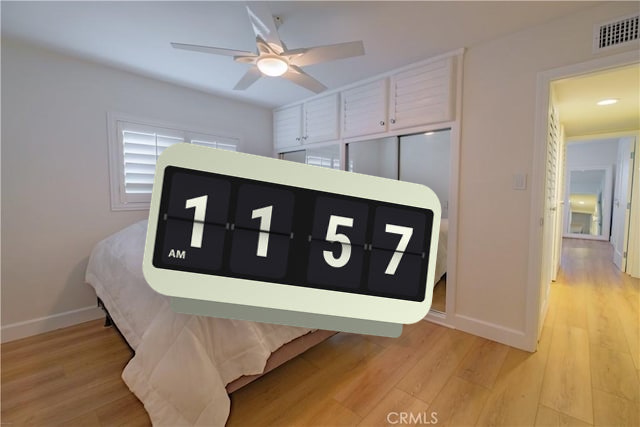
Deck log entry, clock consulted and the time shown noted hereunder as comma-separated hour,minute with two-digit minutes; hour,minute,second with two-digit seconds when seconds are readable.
11,57
